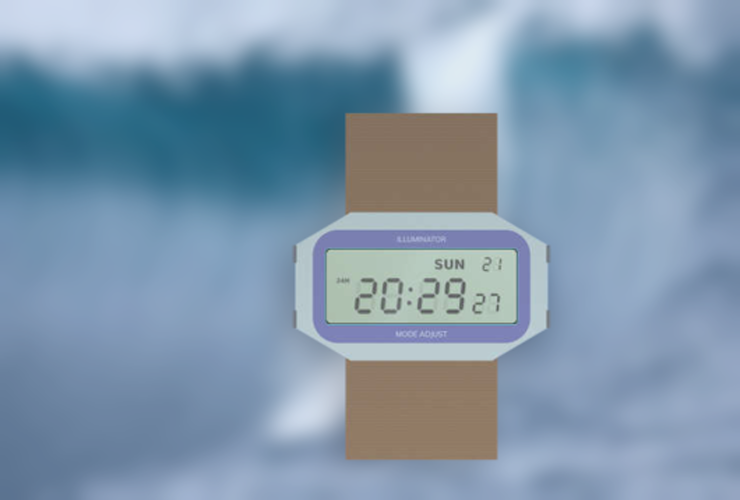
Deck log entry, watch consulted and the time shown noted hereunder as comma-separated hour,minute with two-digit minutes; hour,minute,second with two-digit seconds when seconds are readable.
20,29,27
